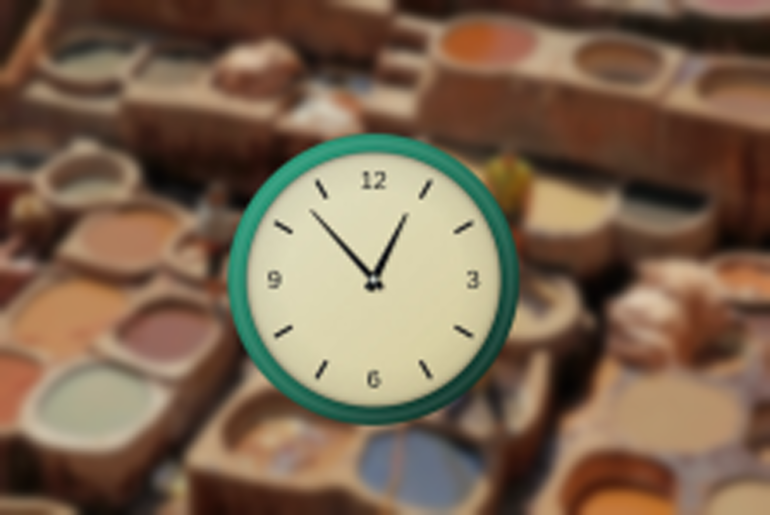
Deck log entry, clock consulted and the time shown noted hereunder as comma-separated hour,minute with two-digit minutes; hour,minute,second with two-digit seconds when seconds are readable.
12,53
